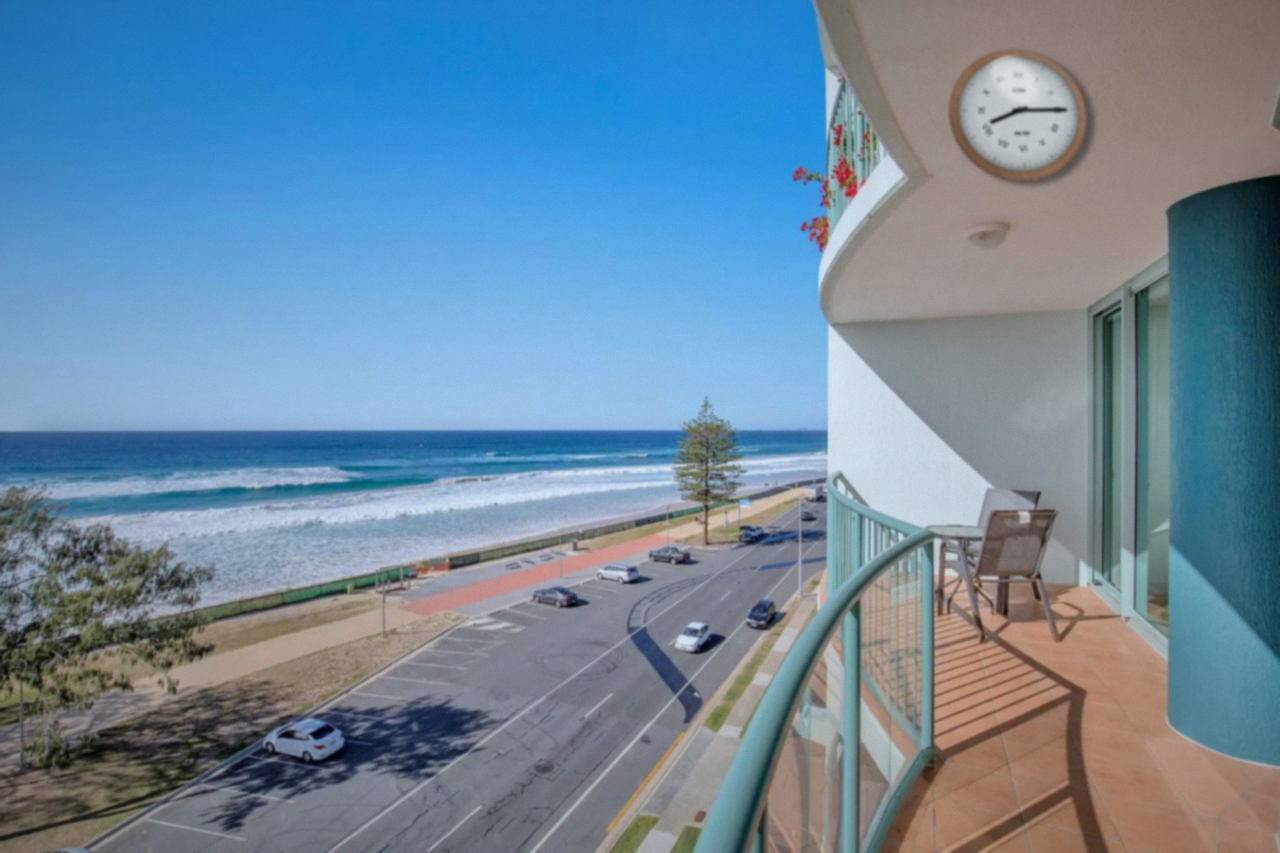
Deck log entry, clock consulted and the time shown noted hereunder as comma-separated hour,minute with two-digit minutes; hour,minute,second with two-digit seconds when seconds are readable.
8,15
